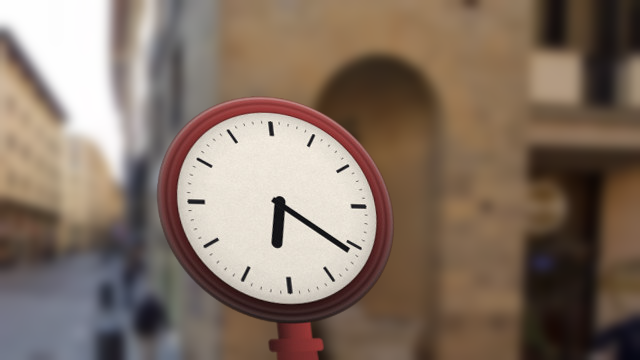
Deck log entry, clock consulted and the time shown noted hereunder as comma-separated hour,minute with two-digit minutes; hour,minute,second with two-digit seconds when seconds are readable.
6,21
